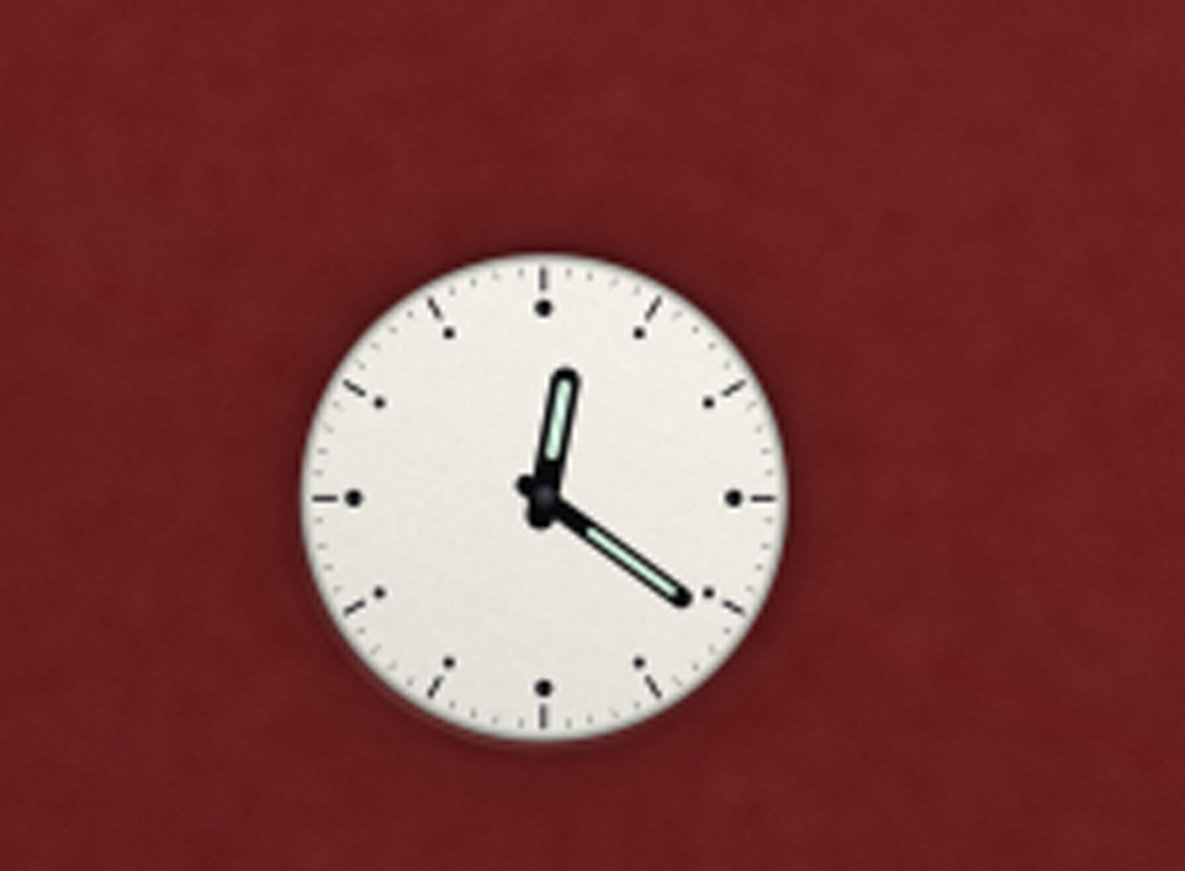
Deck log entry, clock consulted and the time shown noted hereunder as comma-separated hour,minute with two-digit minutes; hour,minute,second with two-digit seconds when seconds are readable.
12,21
